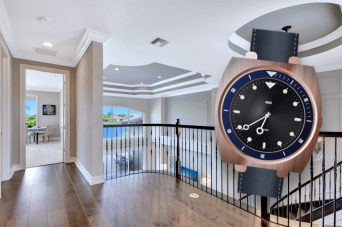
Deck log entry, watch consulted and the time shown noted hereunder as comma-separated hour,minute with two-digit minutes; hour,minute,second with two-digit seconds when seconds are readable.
6,39
